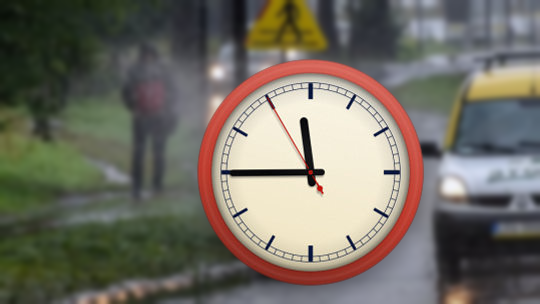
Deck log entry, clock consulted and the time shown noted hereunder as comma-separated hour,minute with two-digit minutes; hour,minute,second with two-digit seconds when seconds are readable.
11,44,55
